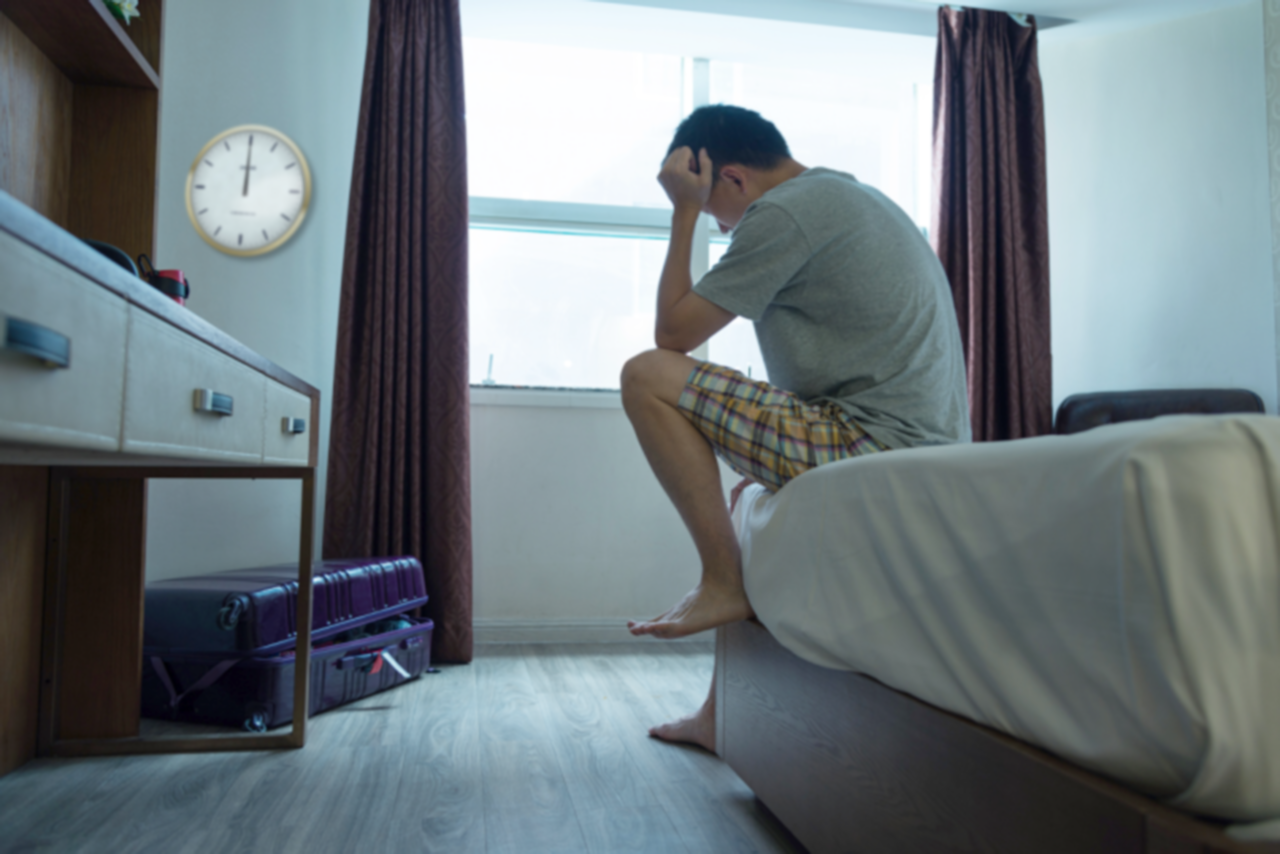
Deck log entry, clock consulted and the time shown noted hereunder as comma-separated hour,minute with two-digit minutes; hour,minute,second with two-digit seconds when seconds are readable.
12,00
